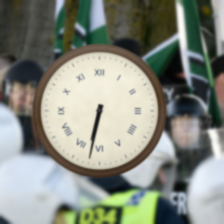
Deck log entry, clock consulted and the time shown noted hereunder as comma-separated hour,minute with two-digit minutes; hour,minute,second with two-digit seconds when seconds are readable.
6,32
